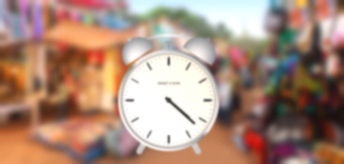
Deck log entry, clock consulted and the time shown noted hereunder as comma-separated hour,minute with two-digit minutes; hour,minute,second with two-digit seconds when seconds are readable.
4,22
